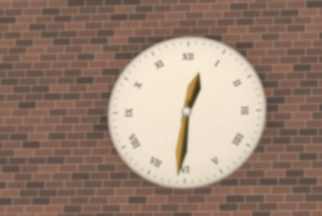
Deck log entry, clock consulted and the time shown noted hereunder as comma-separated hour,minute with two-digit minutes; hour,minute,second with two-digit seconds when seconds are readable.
12,31
